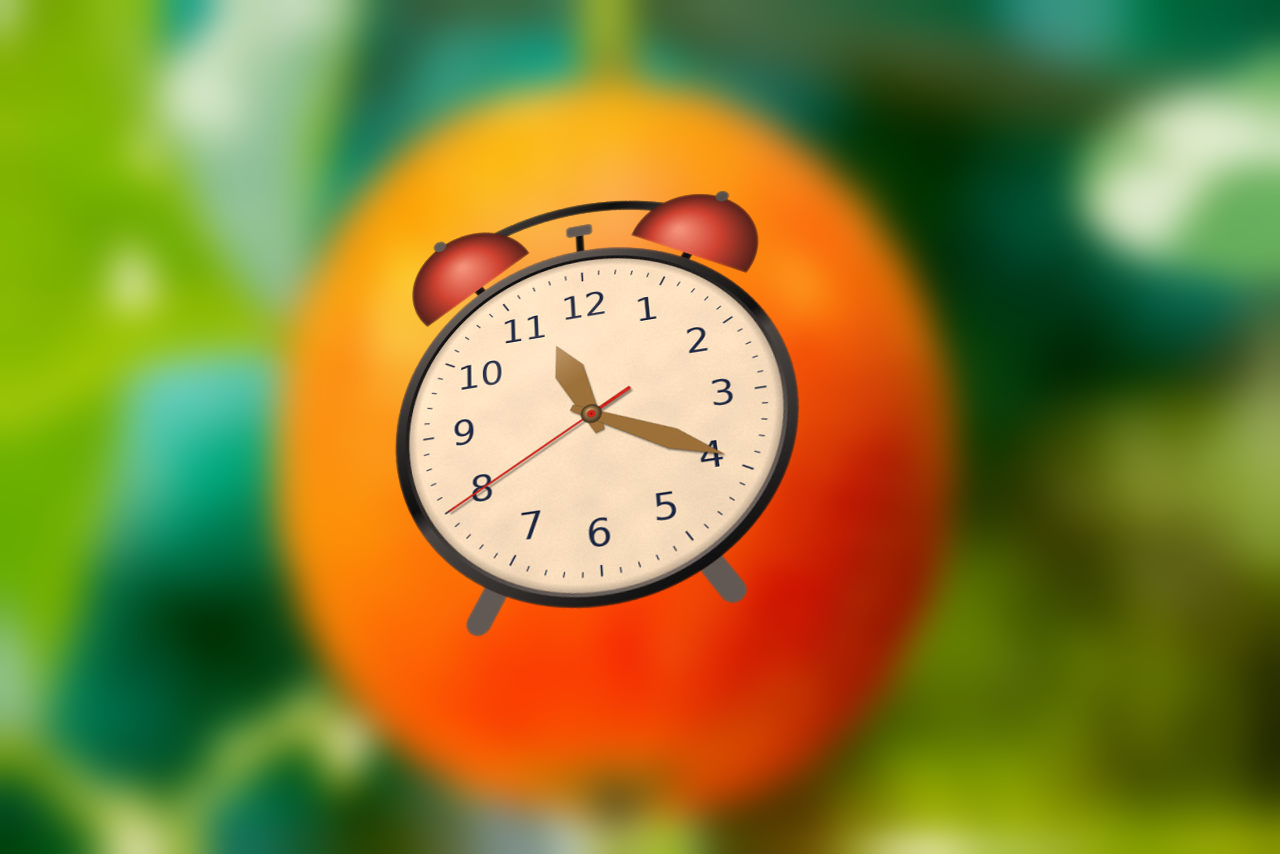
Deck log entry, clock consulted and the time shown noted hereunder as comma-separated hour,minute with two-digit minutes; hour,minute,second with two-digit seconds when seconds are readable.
11,19,40
